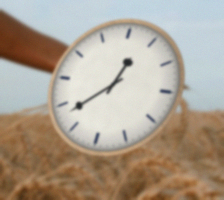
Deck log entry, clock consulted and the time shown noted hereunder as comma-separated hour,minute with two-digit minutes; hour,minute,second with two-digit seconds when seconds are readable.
12,38
